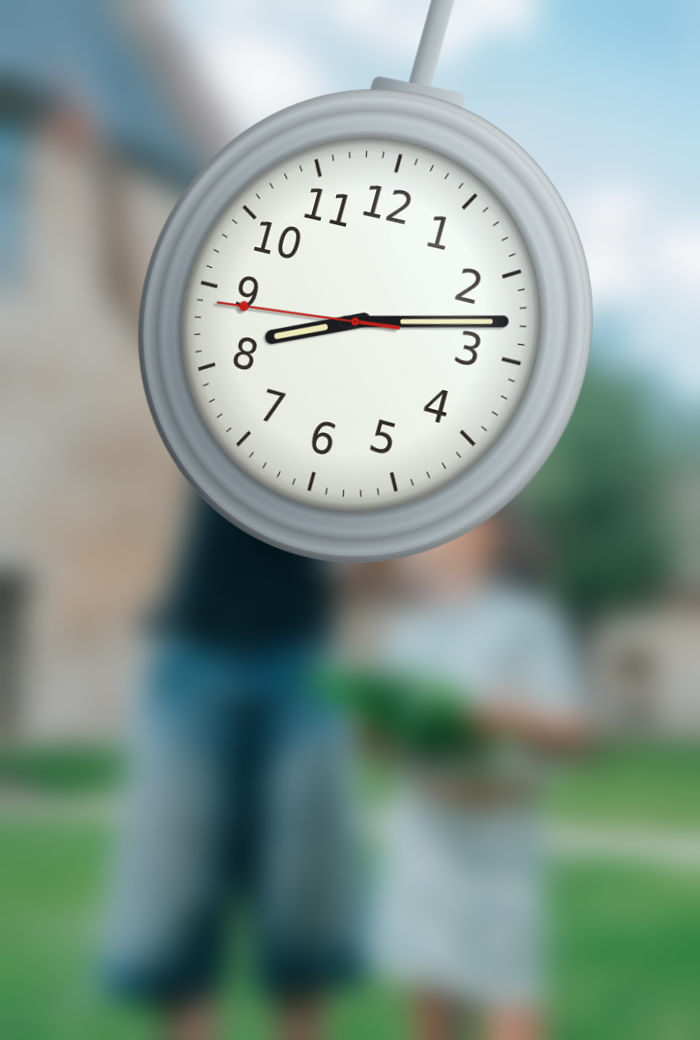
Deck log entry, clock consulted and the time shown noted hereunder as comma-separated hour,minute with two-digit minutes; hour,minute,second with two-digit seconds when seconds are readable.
8,12,44
